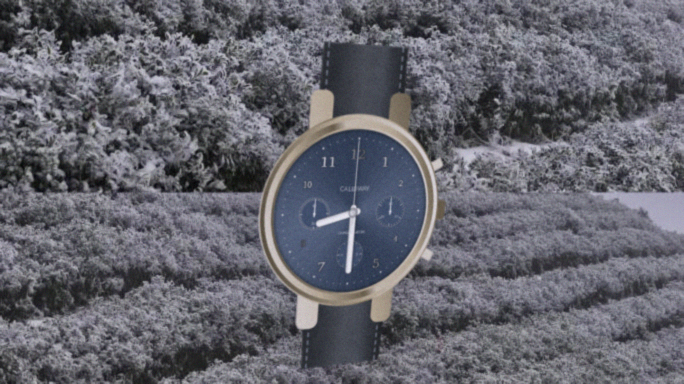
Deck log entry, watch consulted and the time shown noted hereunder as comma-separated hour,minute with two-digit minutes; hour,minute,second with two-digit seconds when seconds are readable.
8,30
